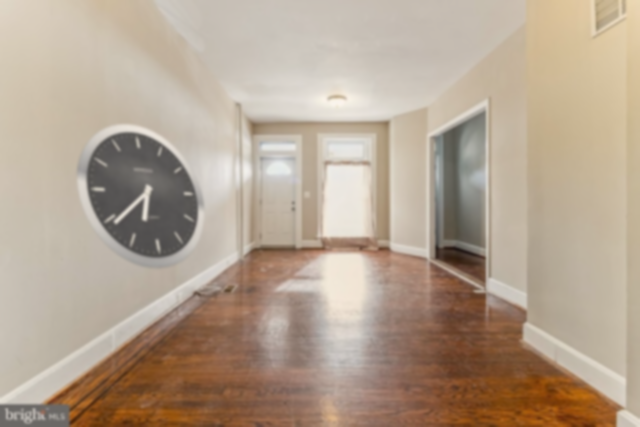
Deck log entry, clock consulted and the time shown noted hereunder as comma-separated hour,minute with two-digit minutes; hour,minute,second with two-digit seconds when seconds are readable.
6,39
